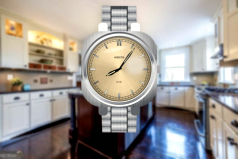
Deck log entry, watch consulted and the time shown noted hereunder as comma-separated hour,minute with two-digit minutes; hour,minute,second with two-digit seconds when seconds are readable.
8,06
